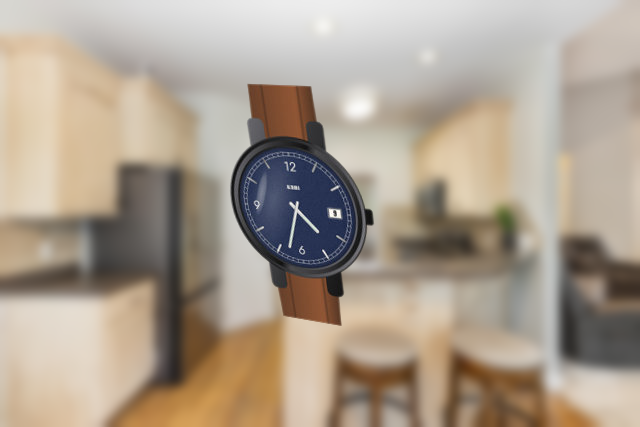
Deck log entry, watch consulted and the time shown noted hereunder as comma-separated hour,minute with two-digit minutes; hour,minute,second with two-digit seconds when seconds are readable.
4,33
